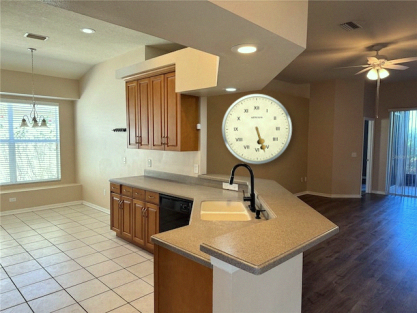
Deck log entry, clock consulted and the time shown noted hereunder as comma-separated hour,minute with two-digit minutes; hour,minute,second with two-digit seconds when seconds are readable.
5,27
